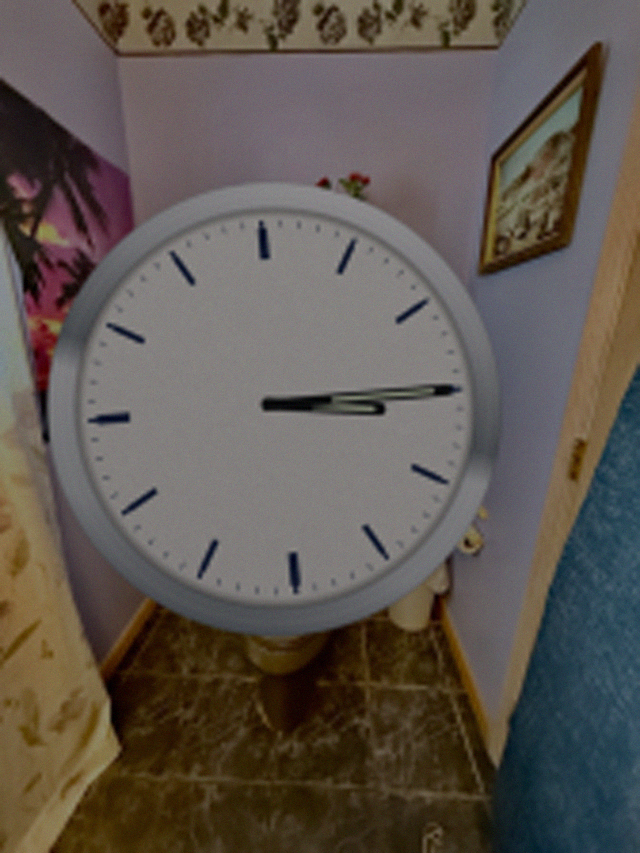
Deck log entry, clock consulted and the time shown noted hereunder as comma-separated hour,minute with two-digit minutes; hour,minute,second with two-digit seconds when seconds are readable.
3,15
